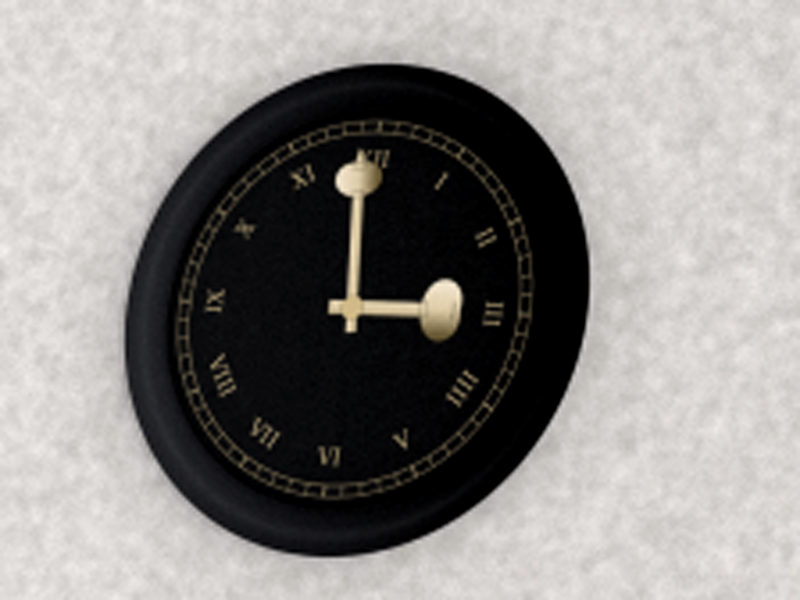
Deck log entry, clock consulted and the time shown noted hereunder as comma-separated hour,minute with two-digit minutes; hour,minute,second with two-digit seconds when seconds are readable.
2,59
